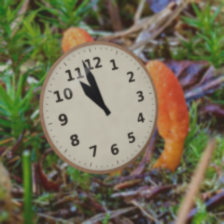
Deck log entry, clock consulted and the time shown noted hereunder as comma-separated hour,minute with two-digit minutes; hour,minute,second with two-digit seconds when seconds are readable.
10,58
